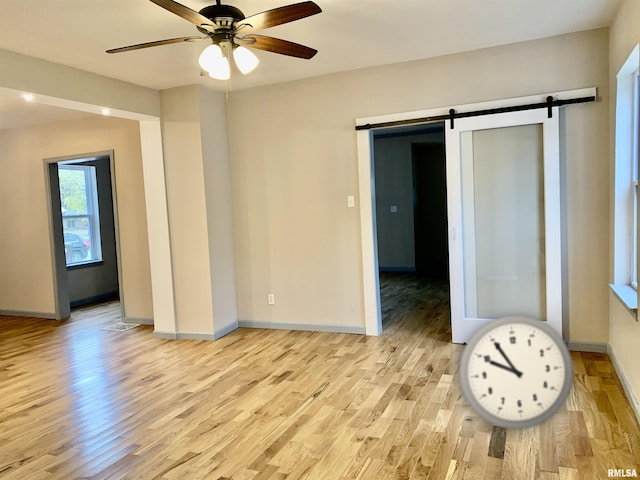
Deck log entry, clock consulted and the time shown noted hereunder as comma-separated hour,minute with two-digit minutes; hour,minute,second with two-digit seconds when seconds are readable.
9,55
